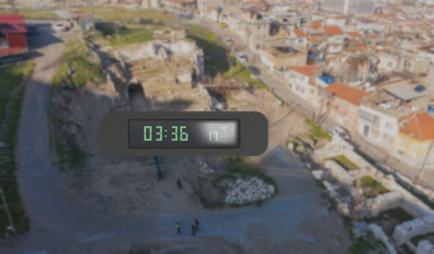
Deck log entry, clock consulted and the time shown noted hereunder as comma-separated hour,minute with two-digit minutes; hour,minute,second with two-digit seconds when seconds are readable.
3,36
